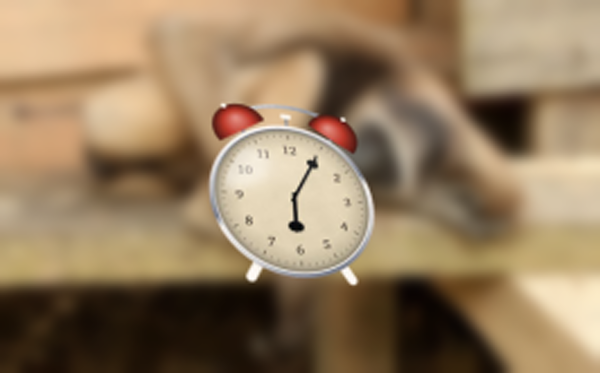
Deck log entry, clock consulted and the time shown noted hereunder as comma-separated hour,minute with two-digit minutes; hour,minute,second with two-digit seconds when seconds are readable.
6,05
